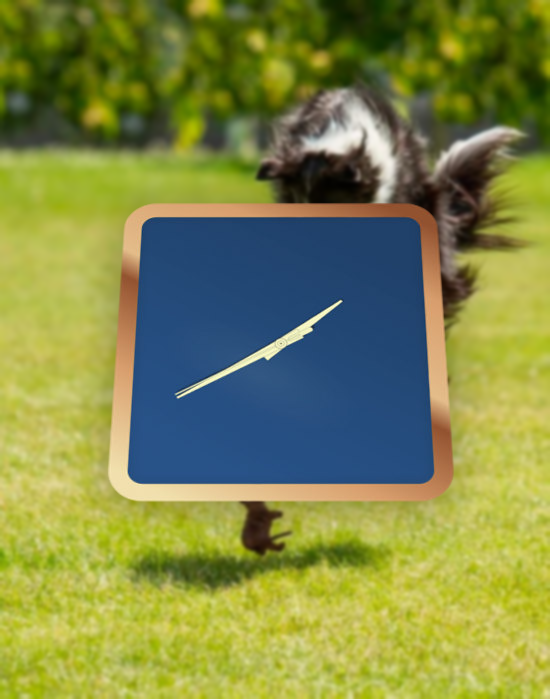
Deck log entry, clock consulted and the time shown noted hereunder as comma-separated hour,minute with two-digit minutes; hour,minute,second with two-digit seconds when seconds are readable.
1,39,40
